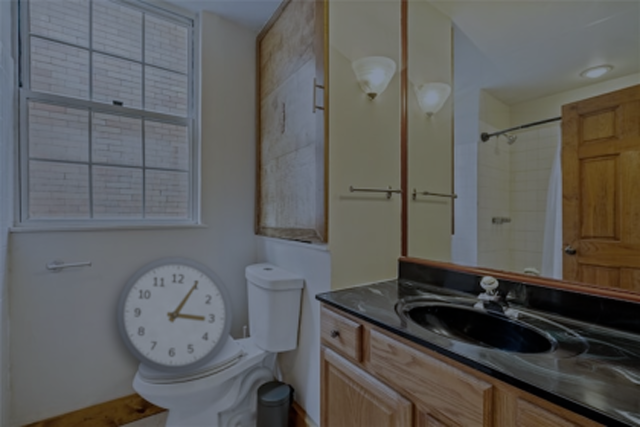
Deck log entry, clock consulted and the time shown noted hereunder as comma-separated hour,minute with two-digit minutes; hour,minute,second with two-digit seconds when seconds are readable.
3,05
